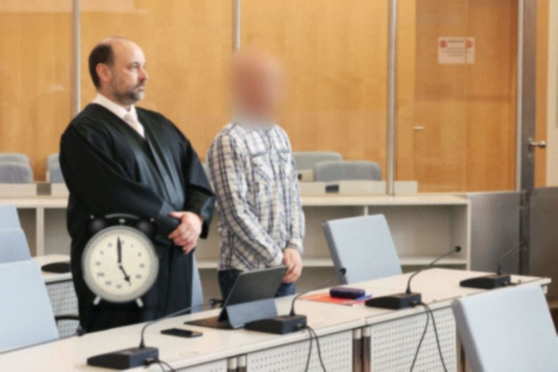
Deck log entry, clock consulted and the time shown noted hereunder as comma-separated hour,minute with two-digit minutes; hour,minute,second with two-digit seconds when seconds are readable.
4,59
